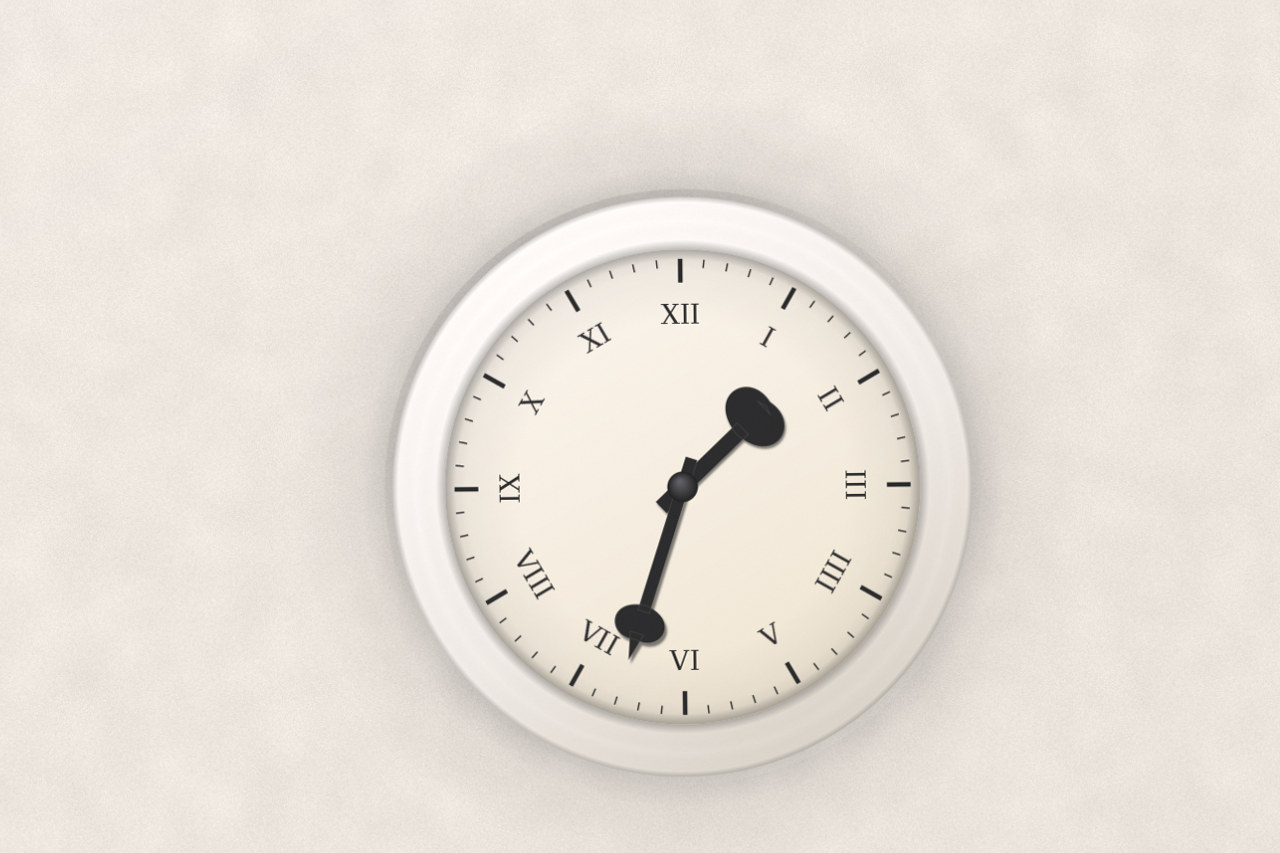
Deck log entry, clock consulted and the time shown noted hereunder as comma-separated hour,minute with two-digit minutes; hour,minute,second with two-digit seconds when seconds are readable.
1,33
